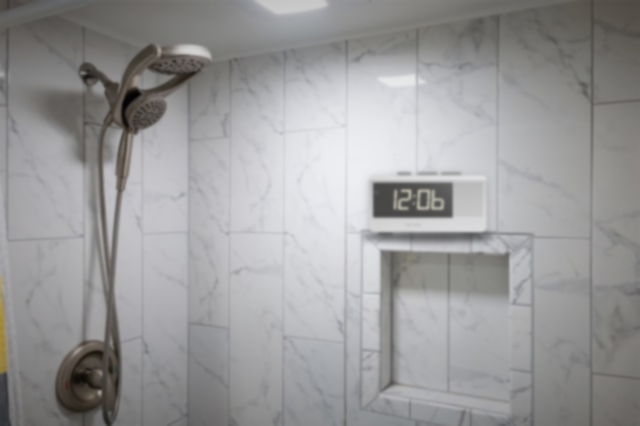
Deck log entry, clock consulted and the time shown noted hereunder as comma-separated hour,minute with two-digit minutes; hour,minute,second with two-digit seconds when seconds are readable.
12,06
